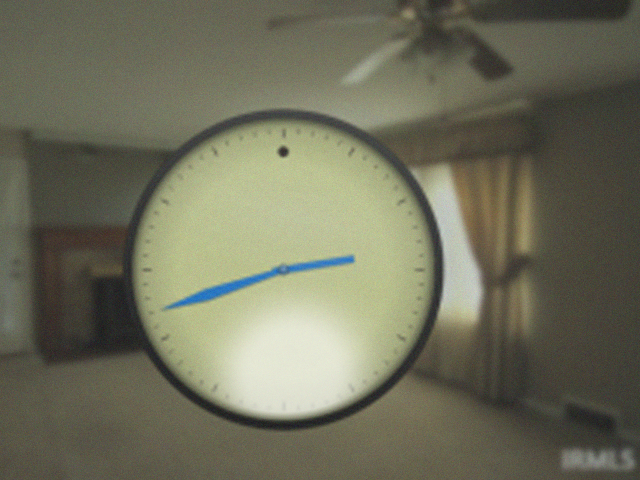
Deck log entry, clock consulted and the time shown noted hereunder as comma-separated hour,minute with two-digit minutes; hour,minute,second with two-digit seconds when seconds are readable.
2,42
